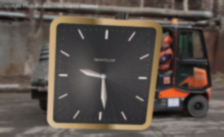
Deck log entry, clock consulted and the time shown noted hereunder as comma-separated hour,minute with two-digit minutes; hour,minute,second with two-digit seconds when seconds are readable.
9,29
